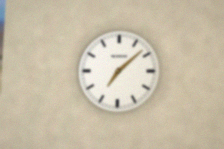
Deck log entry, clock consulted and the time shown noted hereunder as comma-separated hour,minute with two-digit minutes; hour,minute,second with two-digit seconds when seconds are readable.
7,08
